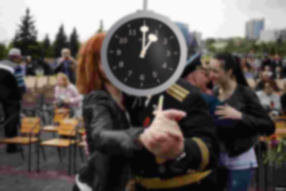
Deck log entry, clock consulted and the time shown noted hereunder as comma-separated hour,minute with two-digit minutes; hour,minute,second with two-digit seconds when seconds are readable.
1,00
